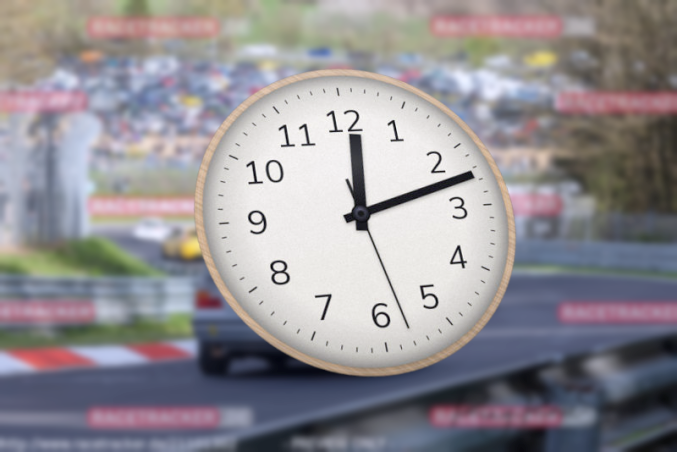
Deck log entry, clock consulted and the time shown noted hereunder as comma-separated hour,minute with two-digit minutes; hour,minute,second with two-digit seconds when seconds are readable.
12,12,28
